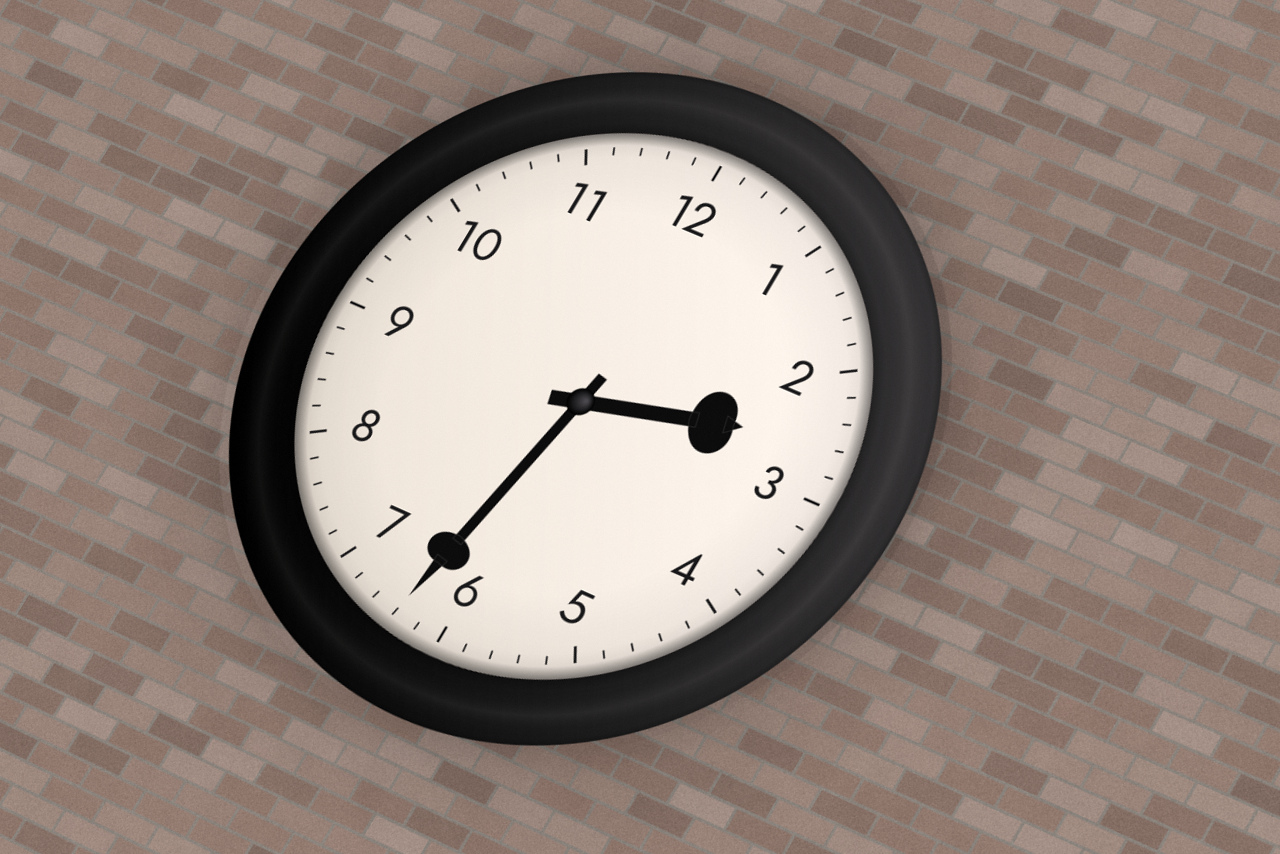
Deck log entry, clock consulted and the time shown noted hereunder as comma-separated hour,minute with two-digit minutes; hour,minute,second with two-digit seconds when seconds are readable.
2,32
